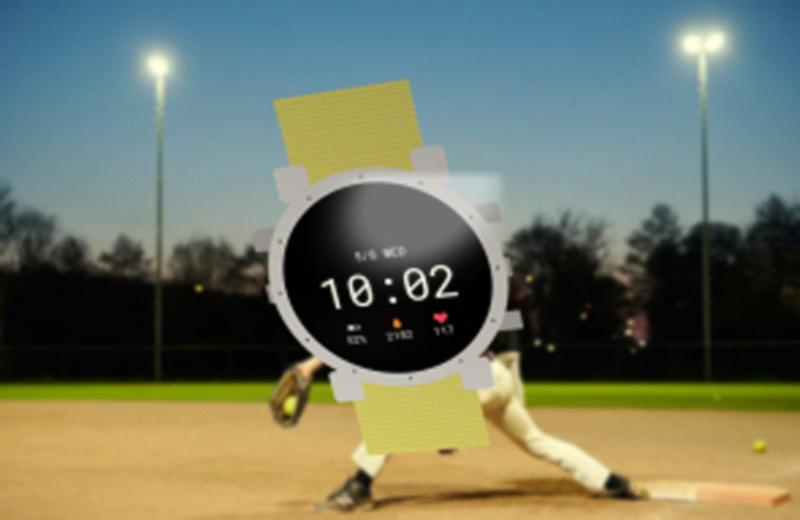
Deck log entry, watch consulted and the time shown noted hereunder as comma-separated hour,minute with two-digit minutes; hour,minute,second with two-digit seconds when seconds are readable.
10,02
